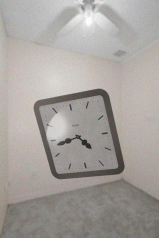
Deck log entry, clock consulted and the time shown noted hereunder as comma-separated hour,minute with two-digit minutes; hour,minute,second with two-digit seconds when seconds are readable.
4,43
